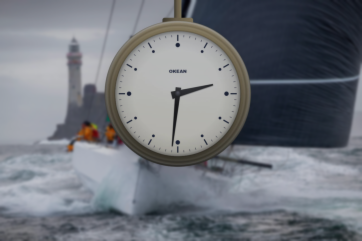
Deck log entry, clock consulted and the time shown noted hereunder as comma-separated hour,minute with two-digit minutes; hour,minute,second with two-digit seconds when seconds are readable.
2,31
